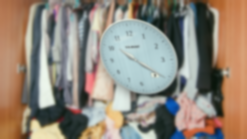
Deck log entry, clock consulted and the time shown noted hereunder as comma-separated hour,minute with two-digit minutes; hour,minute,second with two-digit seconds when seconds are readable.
10,21
